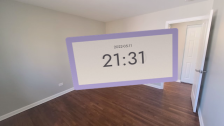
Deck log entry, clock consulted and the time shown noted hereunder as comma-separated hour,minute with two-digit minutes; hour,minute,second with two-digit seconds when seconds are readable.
21,31
